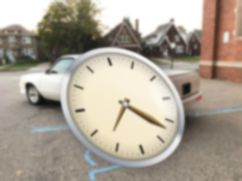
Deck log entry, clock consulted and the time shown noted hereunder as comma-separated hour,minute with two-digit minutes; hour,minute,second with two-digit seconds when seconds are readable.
7,22
